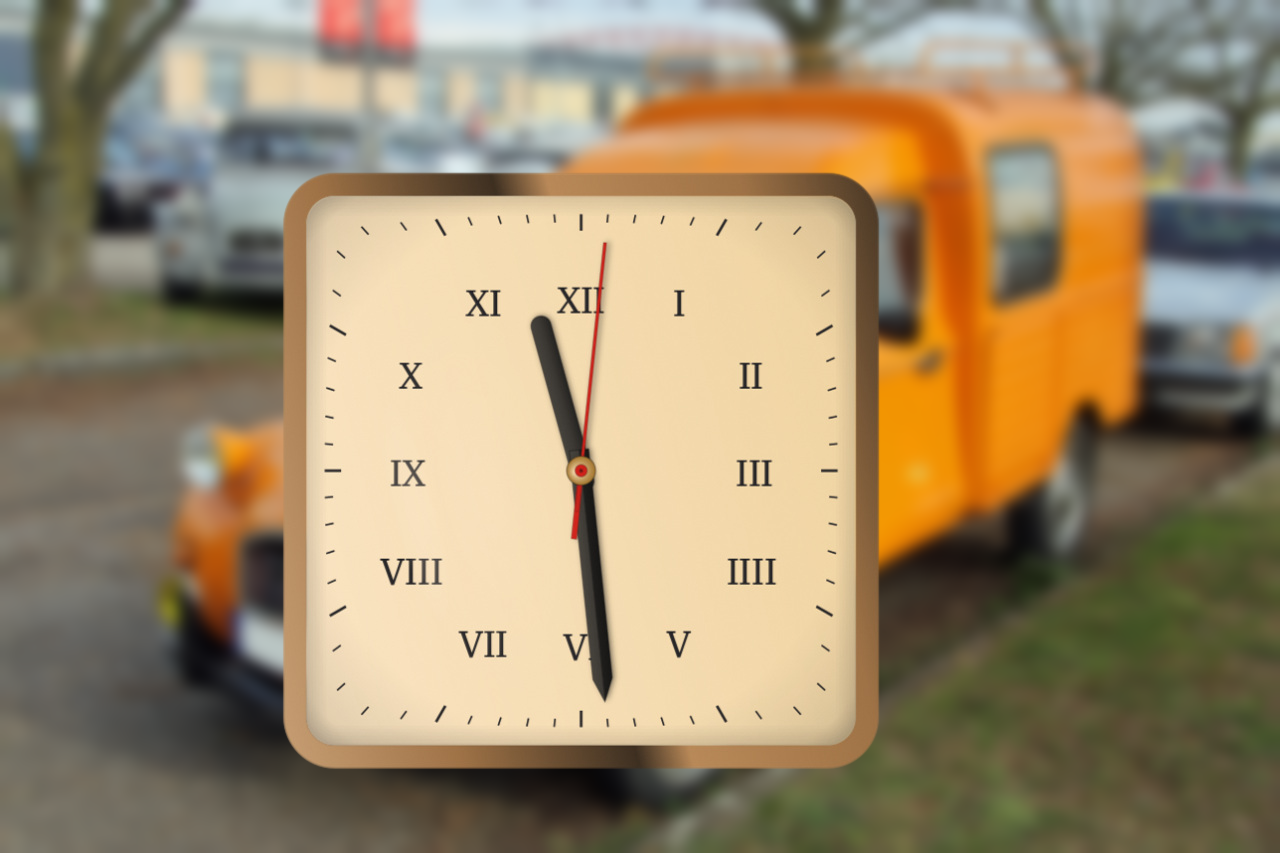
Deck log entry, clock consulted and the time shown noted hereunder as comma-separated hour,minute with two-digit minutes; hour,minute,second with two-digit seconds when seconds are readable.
11,29,01
